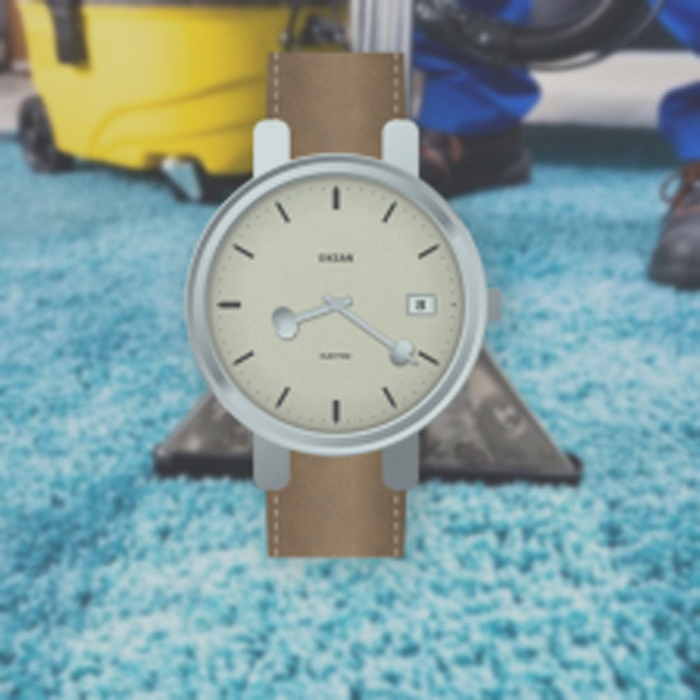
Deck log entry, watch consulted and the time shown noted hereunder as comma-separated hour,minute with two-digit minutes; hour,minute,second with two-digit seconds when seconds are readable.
8,21
